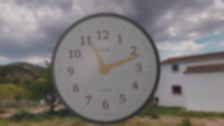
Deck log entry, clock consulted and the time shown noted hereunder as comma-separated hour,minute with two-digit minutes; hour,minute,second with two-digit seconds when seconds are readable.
11,12
